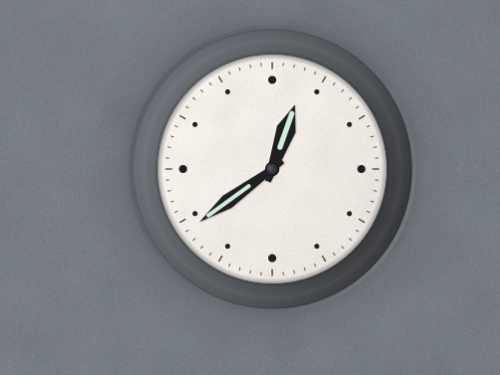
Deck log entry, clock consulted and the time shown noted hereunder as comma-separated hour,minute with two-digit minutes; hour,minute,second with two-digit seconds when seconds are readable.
12,39
